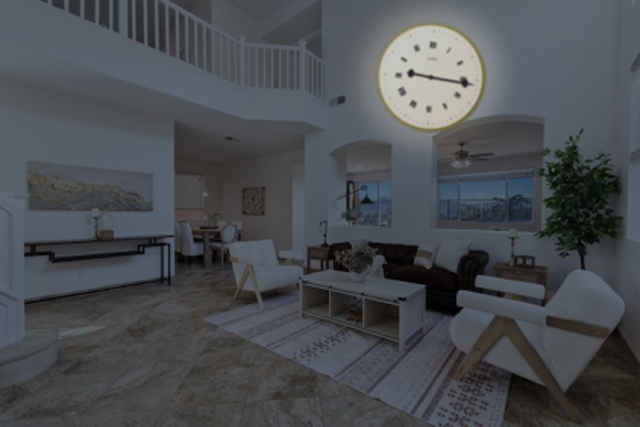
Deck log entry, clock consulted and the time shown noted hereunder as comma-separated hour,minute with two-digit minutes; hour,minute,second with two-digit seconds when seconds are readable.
9,16
